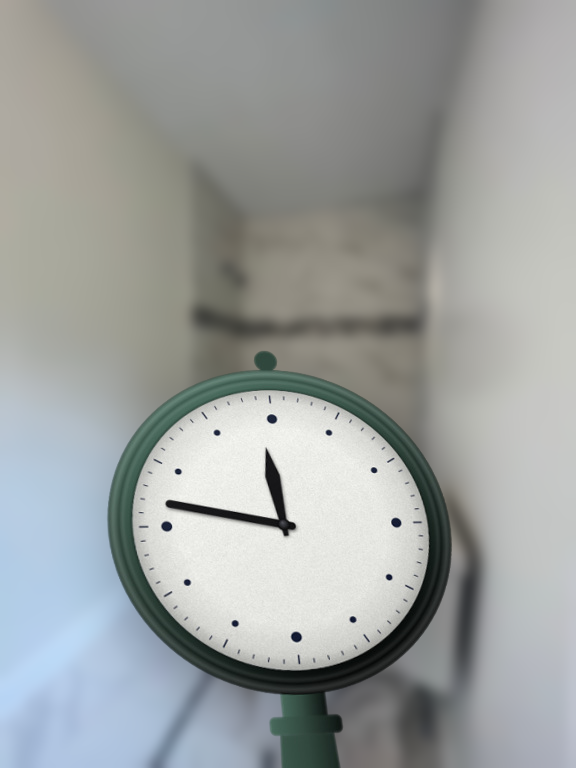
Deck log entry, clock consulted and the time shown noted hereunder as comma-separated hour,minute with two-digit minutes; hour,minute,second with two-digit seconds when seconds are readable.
11,47
